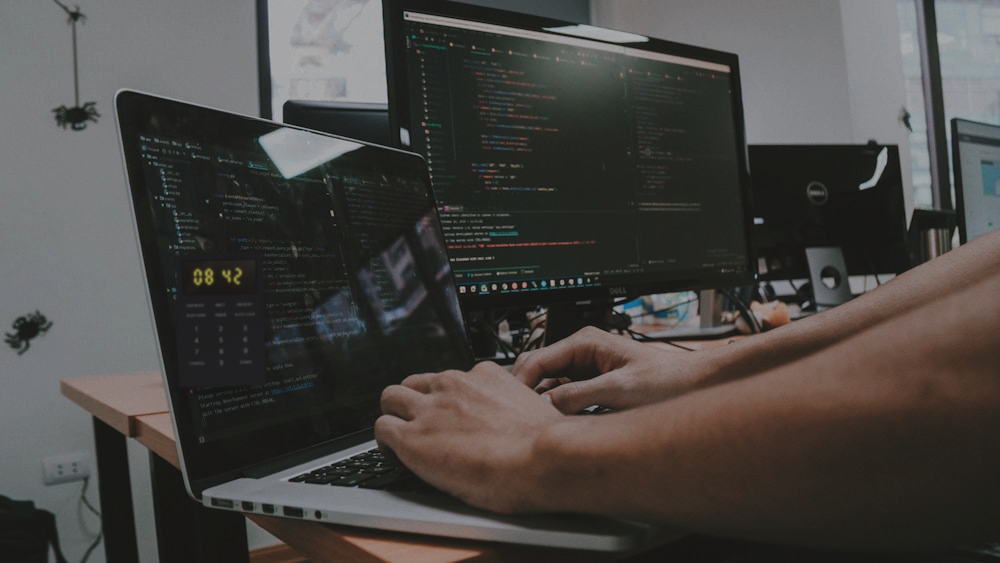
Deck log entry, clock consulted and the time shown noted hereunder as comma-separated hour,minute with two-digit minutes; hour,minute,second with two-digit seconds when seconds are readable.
8,42
